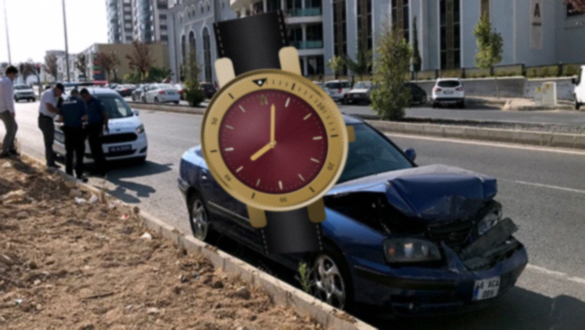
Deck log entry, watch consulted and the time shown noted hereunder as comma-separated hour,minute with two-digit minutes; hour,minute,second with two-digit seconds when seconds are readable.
8,02
